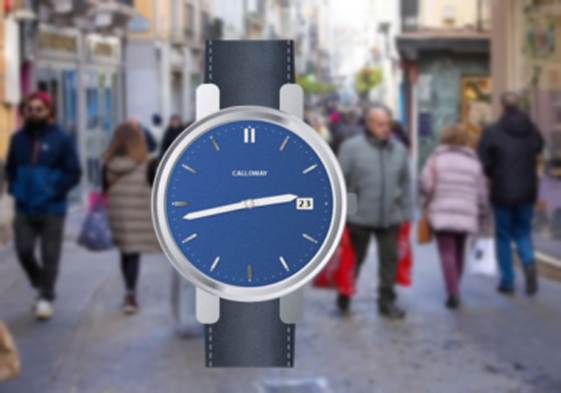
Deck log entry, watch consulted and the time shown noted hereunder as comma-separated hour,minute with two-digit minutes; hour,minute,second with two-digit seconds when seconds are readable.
2,43
